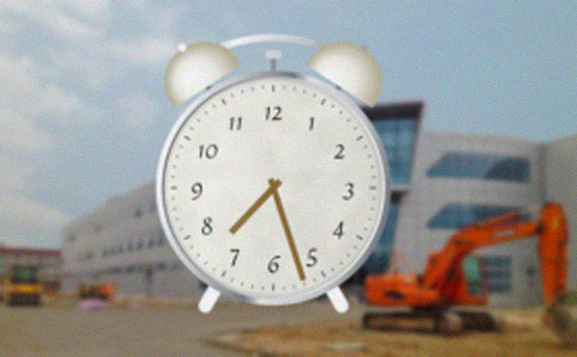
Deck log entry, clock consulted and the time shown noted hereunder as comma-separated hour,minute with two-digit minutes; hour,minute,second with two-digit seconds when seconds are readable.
7,27
